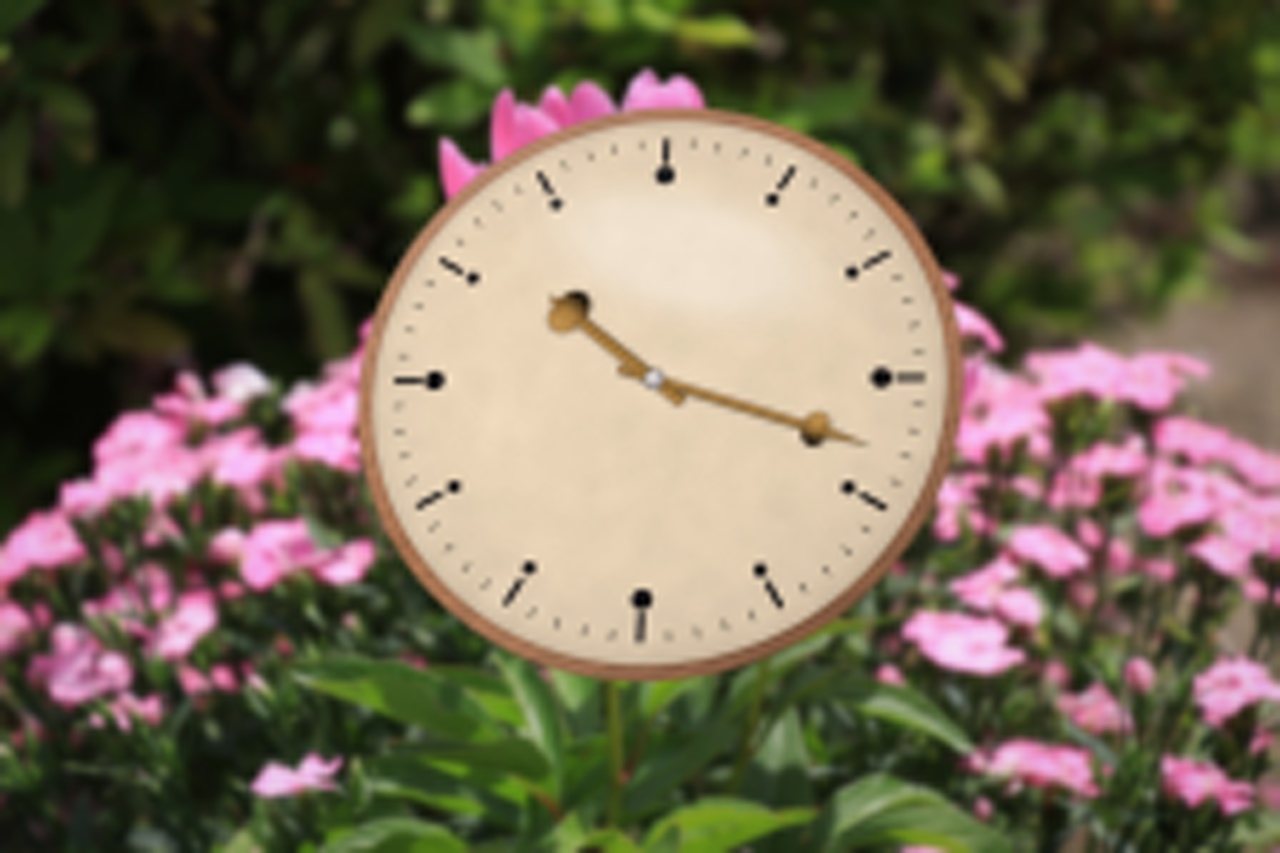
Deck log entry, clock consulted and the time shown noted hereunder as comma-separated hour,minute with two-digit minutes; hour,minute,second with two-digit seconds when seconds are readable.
10,18
